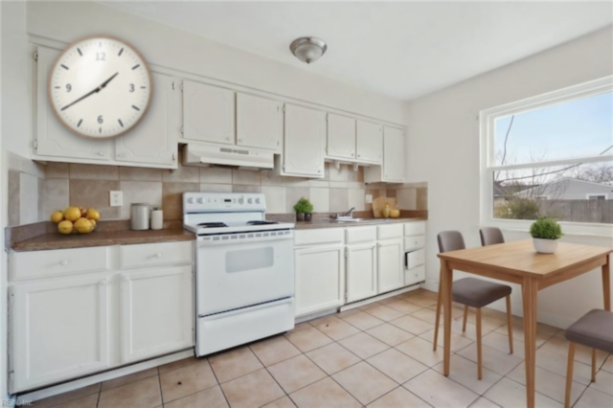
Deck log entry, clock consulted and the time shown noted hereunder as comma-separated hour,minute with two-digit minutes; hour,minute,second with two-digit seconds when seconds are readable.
1,40
